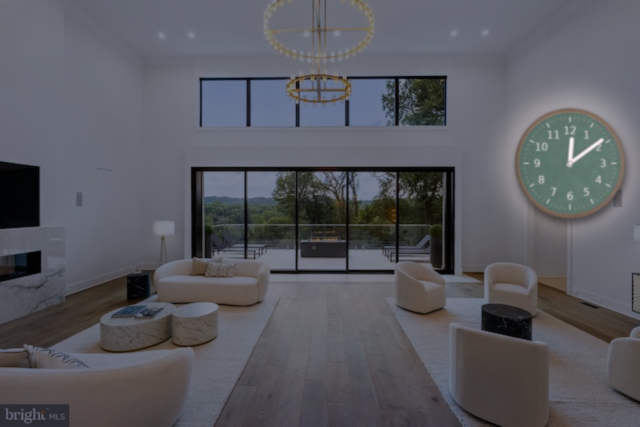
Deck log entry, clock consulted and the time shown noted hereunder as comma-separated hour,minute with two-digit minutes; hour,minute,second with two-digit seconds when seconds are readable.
12,09
